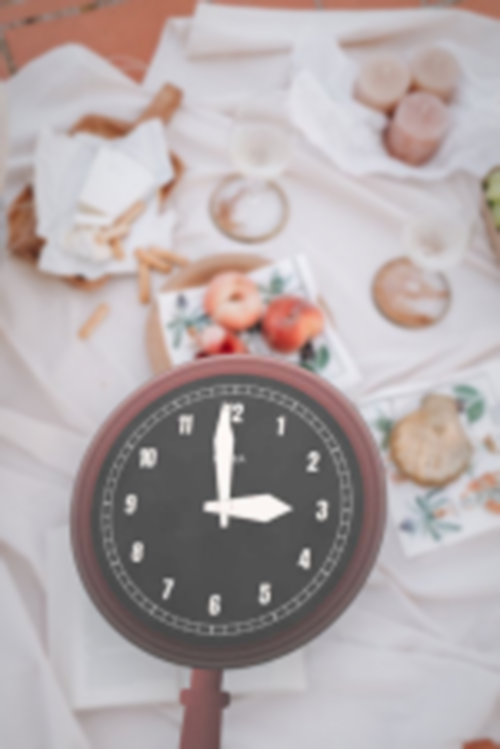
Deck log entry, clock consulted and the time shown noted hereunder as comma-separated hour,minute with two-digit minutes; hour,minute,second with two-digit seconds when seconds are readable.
2,59
